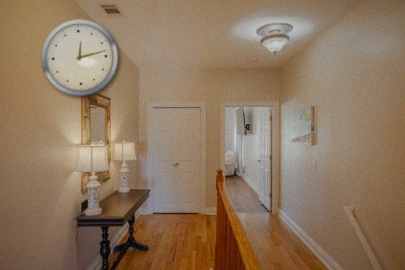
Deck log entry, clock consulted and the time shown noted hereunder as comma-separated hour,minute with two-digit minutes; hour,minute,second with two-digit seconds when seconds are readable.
12,13
